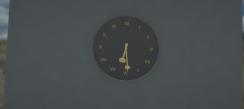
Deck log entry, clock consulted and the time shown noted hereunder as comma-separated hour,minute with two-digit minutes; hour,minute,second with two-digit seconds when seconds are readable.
6,29
